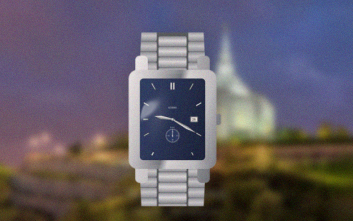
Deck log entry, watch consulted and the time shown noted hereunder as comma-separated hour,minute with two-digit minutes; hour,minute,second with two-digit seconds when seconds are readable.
9,20
